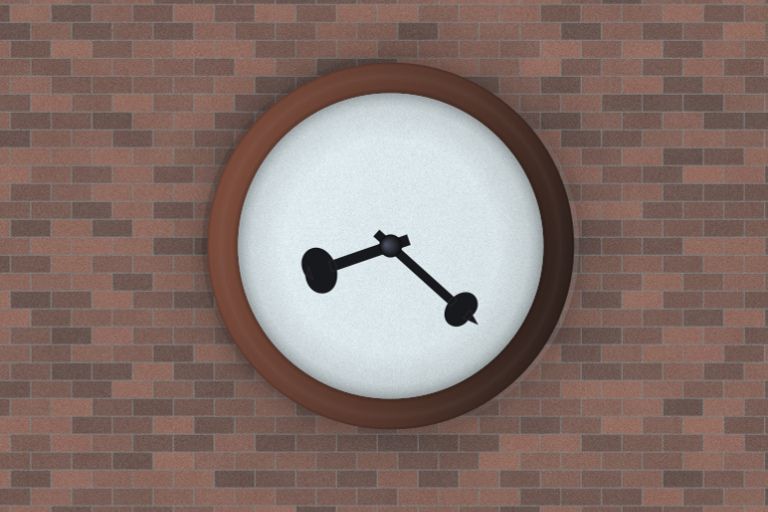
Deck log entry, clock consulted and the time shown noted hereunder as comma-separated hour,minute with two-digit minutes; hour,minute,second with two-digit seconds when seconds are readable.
8,22
